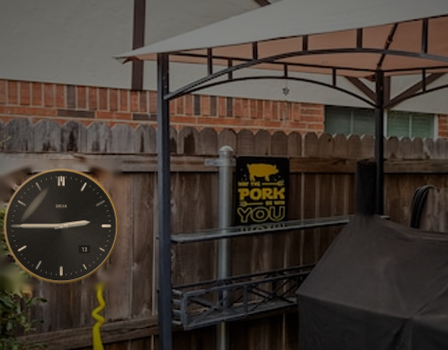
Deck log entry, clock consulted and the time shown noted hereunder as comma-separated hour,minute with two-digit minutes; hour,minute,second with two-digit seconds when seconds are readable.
2,45
